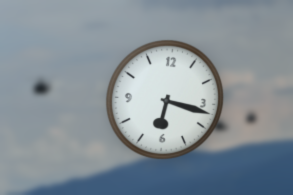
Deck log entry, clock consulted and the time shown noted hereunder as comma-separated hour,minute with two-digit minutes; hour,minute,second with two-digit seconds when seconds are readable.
6,17
